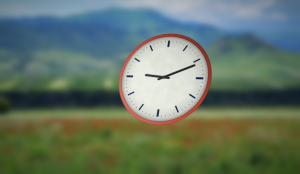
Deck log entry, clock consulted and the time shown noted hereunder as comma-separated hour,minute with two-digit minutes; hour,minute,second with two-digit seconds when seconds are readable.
9,11
